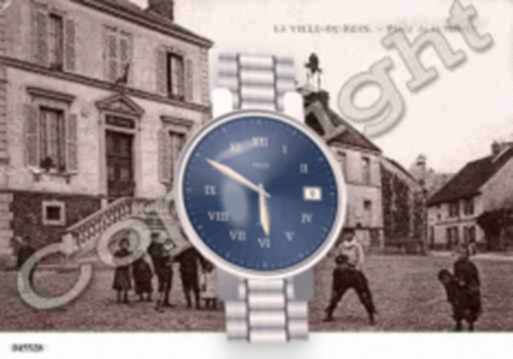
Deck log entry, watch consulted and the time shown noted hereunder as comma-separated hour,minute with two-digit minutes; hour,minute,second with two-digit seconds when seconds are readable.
5,50
